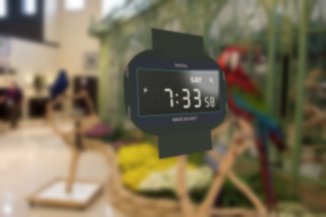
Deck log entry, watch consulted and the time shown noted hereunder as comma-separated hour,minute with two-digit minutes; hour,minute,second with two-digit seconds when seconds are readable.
7,33
